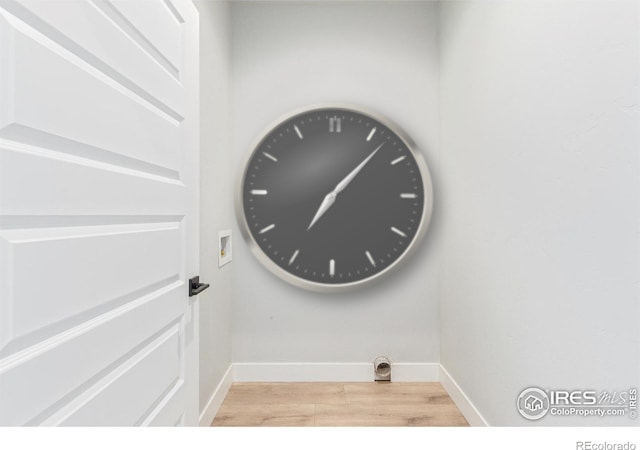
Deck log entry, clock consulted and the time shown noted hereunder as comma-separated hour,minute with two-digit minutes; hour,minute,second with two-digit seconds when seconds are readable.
7,07
